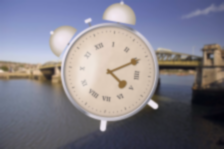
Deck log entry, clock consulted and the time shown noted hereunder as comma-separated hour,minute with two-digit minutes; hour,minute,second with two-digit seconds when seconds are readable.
5,15
